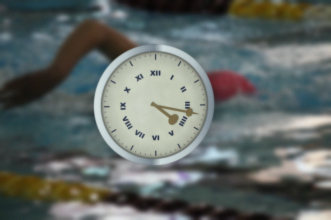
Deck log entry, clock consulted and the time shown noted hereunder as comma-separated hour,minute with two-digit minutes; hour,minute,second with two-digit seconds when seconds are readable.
4,17
